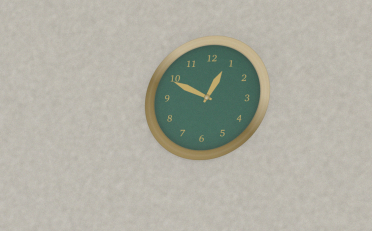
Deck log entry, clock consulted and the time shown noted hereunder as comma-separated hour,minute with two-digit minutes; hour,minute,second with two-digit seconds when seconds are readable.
12,49
